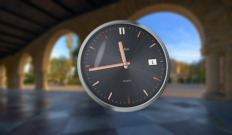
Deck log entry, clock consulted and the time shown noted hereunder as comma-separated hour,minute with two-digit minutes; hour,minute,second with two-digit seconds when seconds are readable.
11,44
